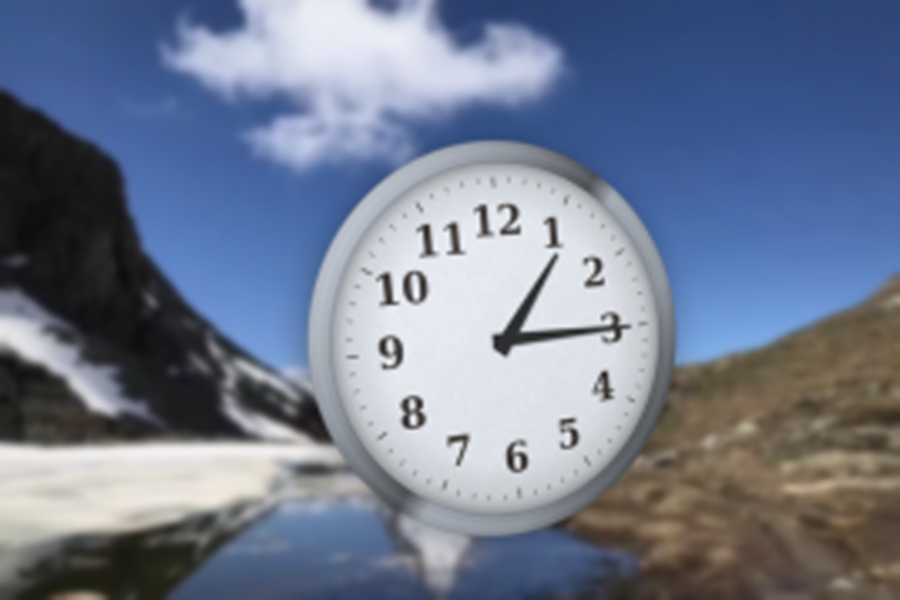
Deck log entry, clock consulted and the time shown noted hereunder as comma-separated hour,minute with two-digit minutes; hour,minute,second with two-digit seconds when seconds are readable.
1,15
